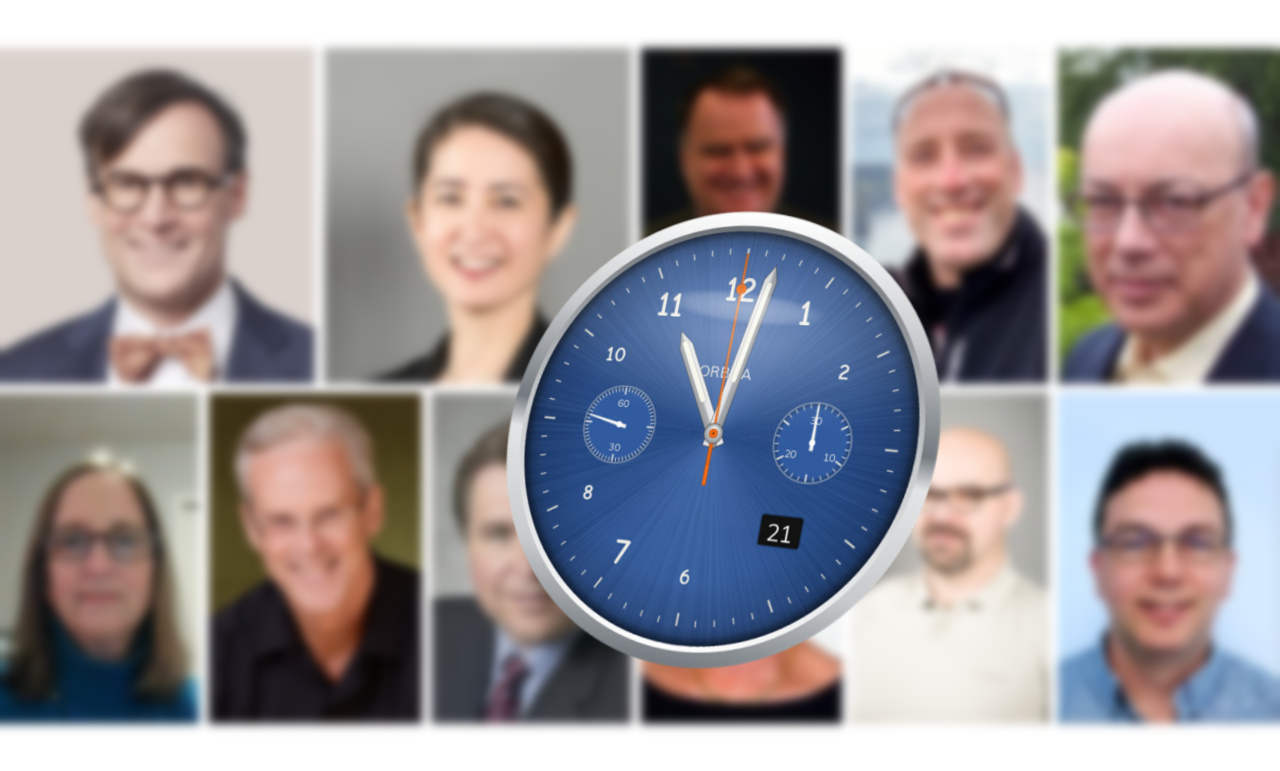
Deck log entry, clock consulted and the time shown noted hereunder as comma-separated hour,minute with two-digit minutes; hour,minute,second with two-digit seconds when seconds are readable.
11,01,47
